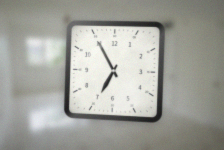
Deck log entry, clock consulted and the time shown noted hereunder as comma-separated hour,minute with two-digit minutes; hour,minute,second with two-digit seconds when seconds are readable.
6,55
